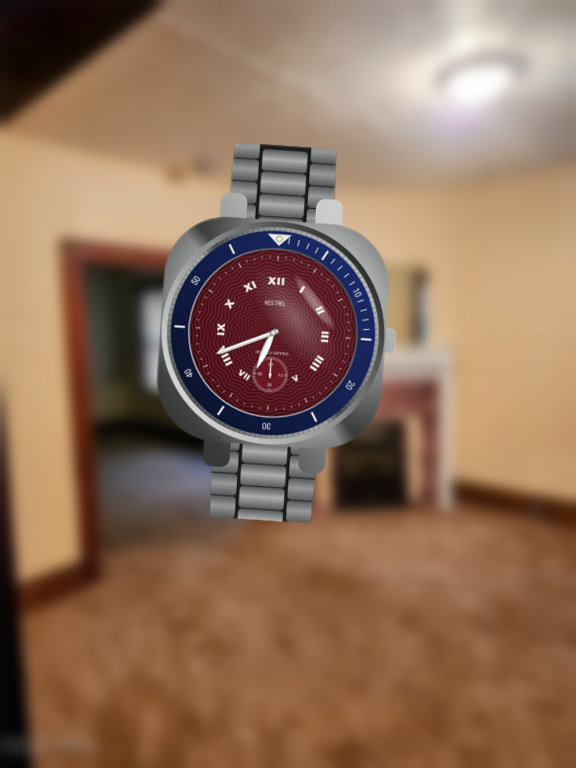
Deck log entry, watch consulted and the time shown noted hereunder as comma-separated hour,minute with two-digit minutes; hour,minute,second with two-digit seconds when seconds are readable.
6,41
